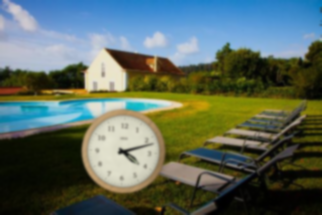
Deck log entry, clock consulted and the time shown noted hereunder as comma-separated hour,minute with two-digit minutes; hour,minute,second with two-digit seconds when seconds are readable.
4,12
